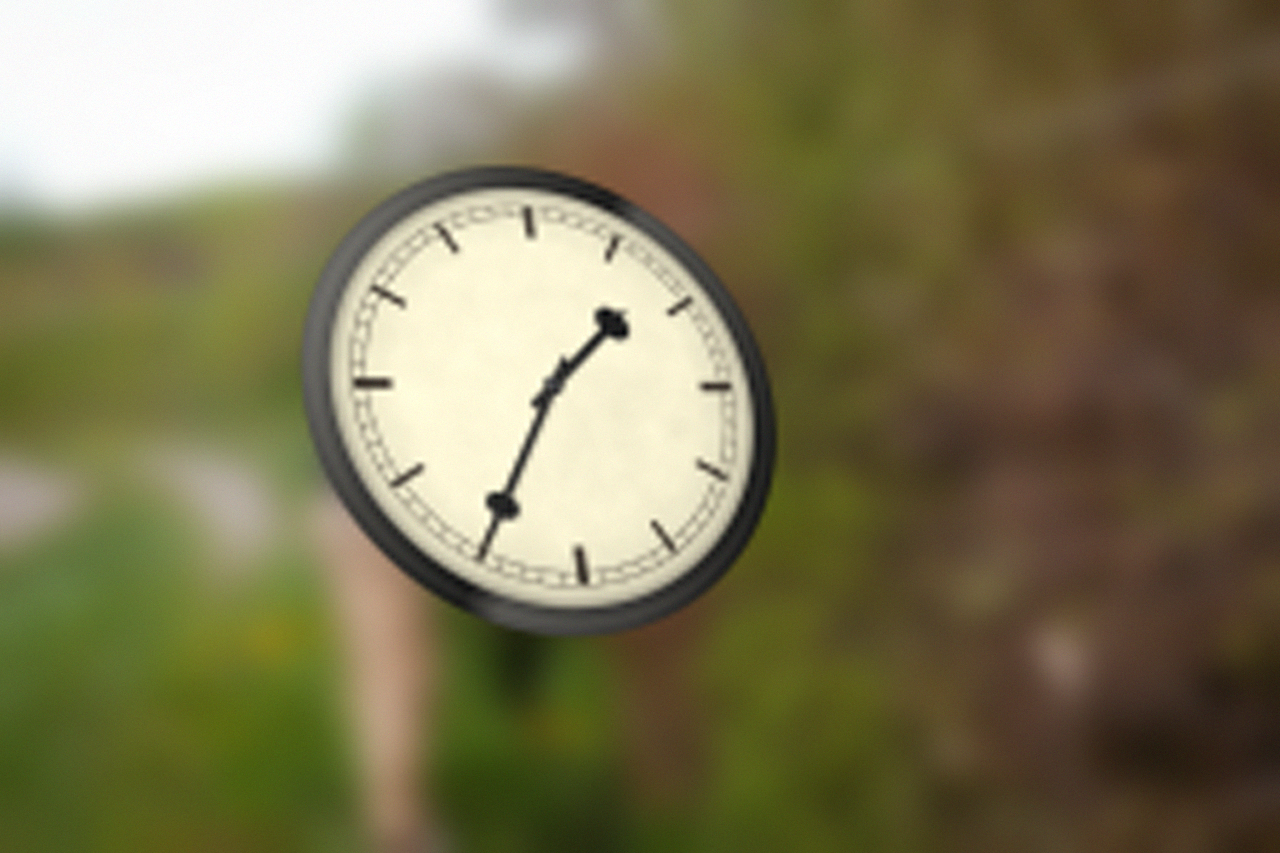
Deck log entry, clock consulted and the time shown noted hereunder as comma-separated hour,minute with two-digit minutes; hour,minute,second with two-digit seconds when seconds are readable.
1,35
